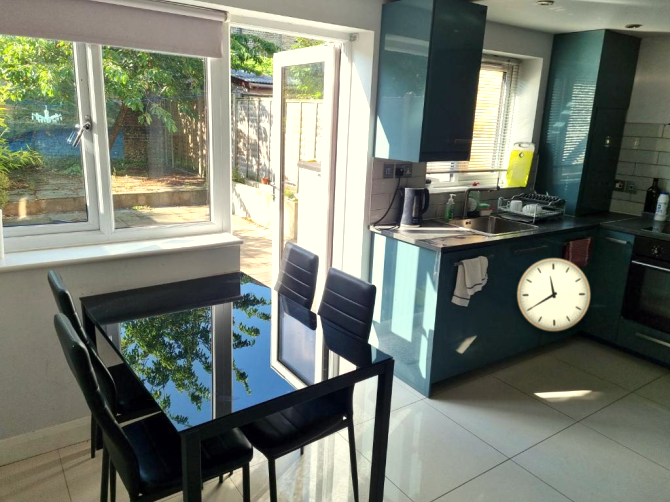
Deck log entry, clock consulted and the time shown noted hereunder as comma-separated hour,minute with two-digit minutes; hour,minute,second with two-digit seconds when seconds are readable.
11,40
